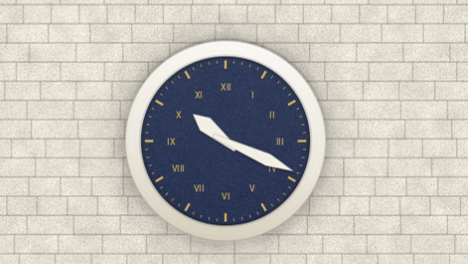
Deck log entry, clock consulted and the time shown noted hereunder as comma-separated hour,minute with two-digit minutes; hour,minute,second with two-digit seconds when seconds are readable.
10,19
